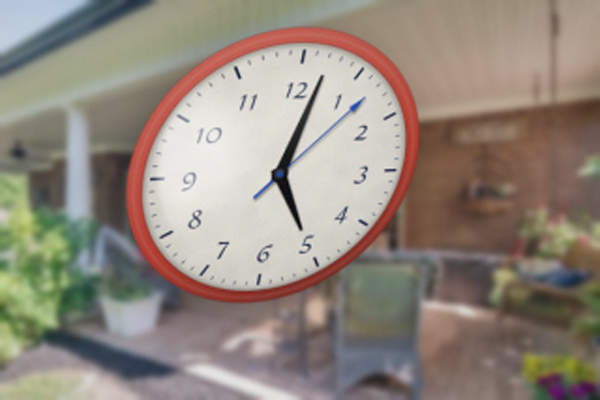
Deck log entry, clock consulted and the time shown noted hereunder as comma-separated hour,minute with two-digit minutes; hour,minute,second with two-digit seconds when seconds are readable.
5,02,07
